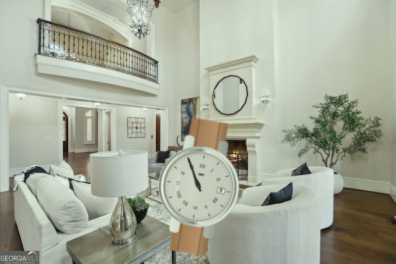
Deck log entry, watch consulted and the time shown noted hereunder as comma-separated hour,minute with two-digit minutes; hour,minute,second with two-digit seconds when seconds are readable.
10,55
